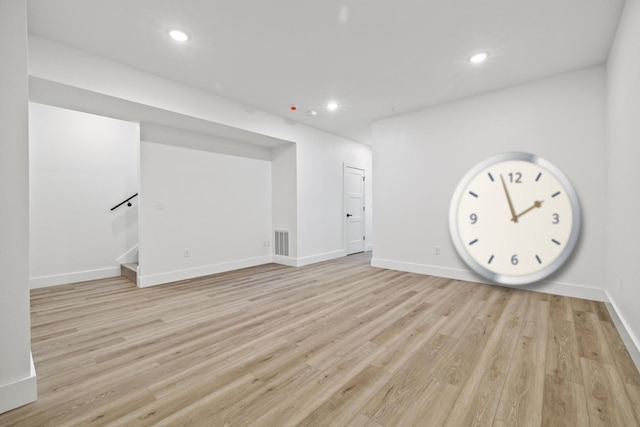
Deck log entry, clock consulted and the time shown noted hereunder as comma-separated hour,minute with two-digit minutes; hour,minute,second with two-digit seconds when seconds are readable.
1,57
